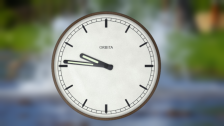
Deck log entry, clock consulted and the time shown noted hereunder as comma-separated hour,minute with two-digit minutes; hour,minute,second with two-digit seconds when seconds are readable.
9,46
